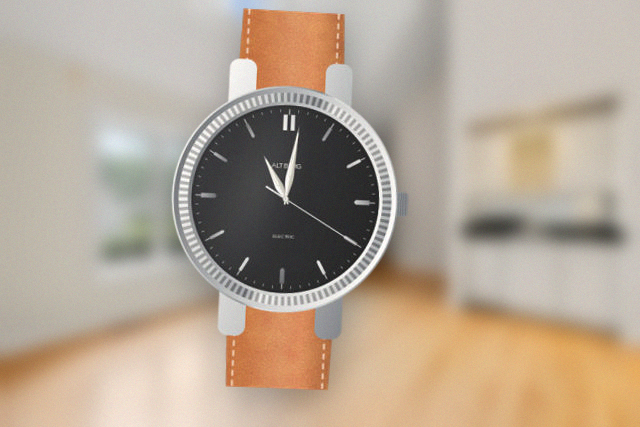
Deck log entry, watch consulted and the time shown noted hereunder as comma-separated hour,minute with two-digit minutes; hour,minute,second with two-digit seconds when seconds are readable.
11,01,20
